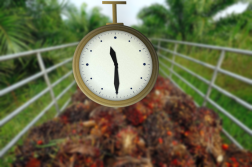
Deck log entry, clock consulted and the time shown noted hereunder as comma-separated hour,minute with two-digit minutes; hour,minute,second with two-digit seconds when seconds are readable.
11,30
